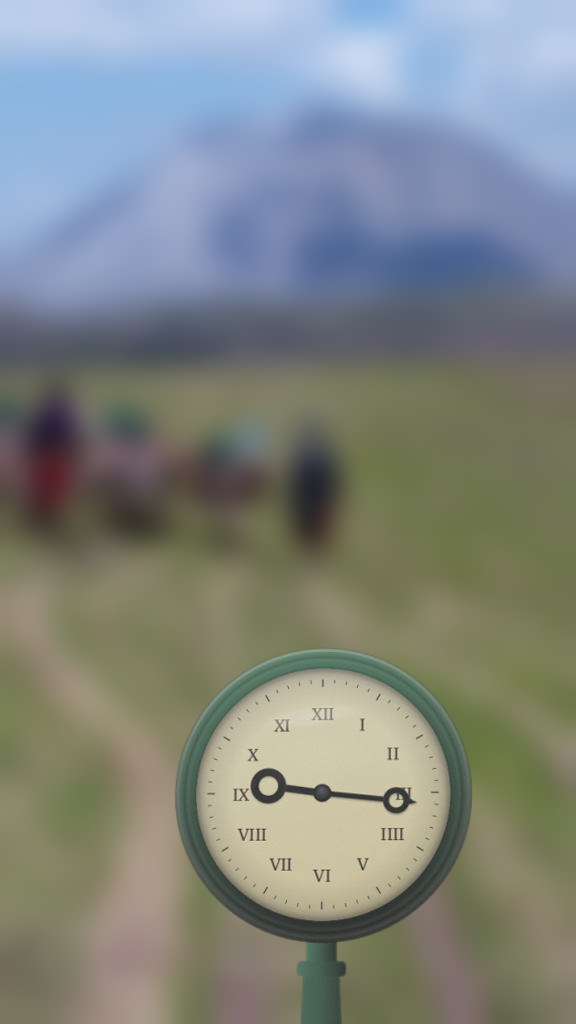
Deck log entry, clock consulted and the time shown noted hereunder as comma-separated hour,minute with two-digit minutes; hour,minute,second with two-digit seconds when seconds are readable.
9,16
